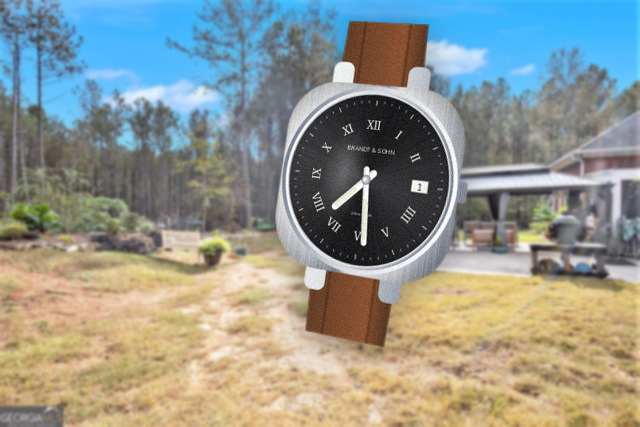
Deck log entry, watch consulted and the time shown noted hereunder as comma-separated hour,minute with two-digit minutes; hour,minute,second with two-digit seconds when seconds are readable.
7,29
